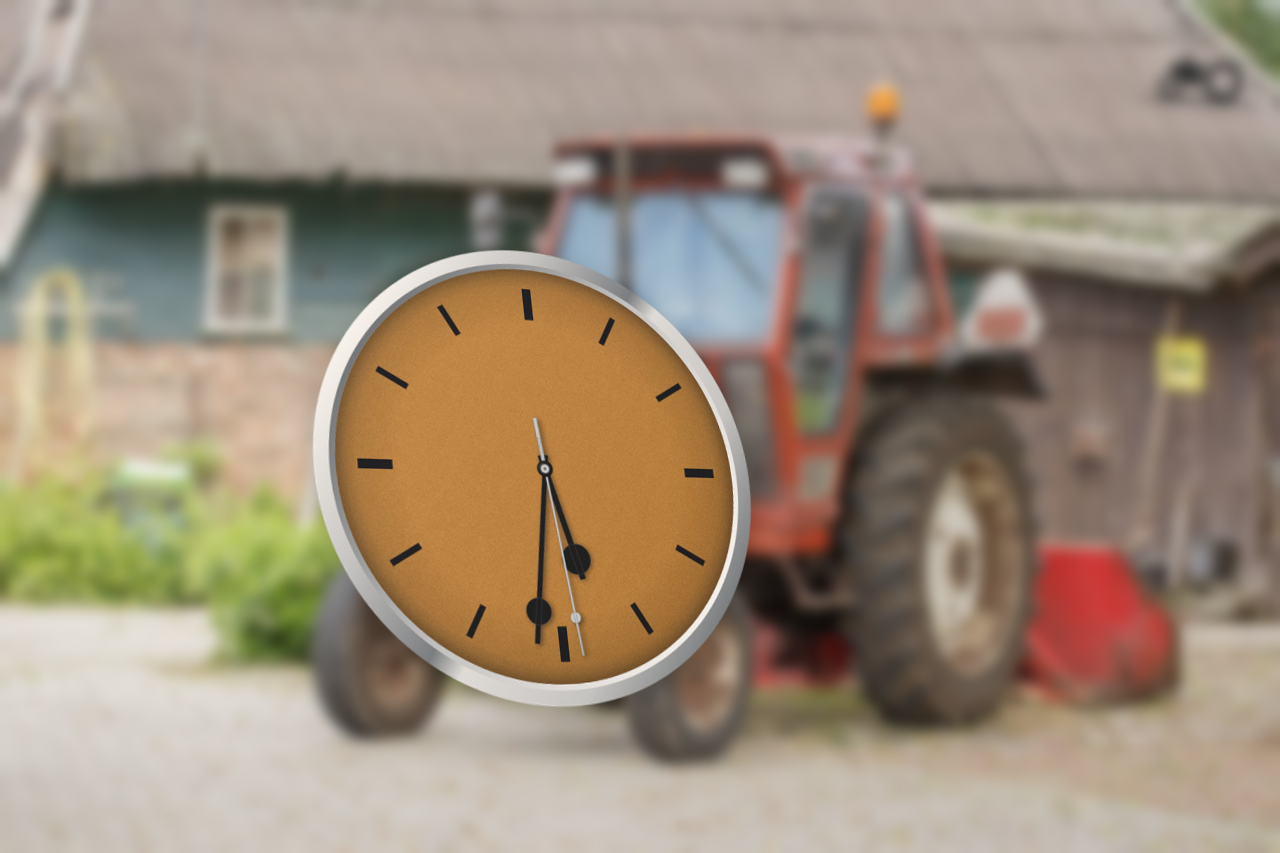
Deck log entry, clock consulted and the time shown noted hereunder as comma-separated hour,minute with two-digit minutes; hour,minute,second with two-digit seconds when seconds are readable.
5,31,29
